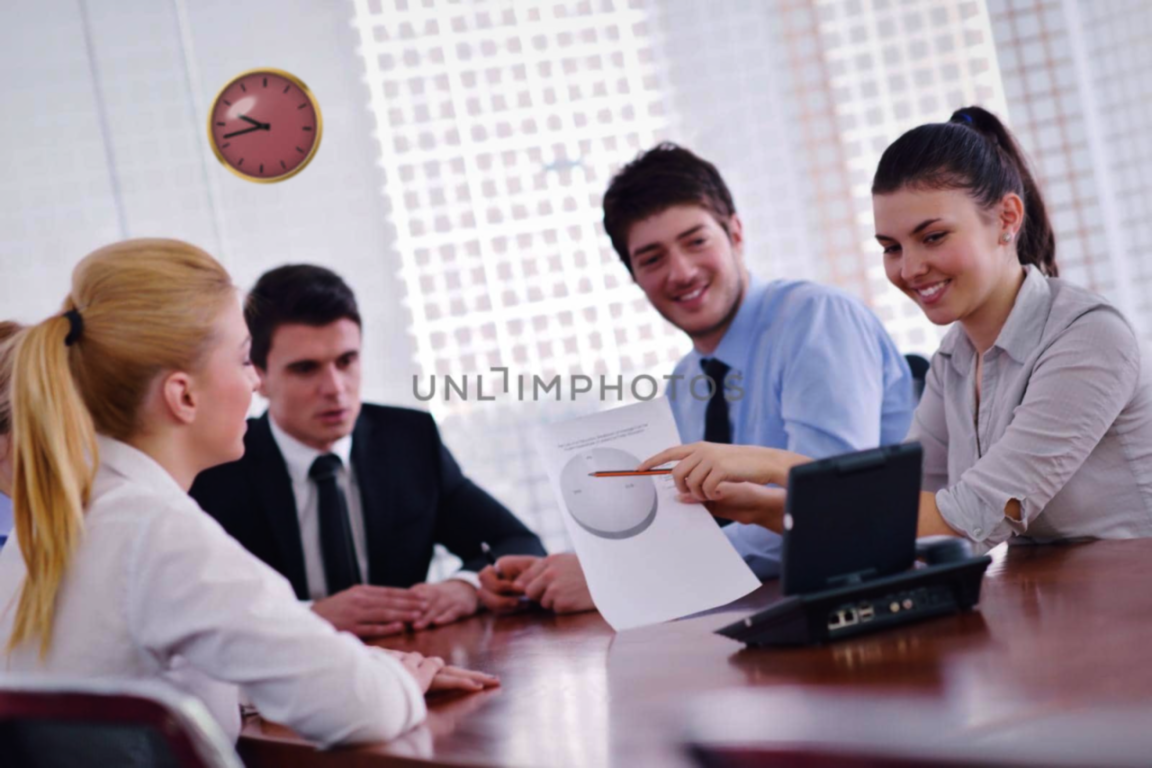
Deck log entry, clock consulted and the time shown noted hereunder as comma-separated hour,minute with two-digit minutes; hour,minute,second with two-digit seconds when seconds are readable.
9,42
